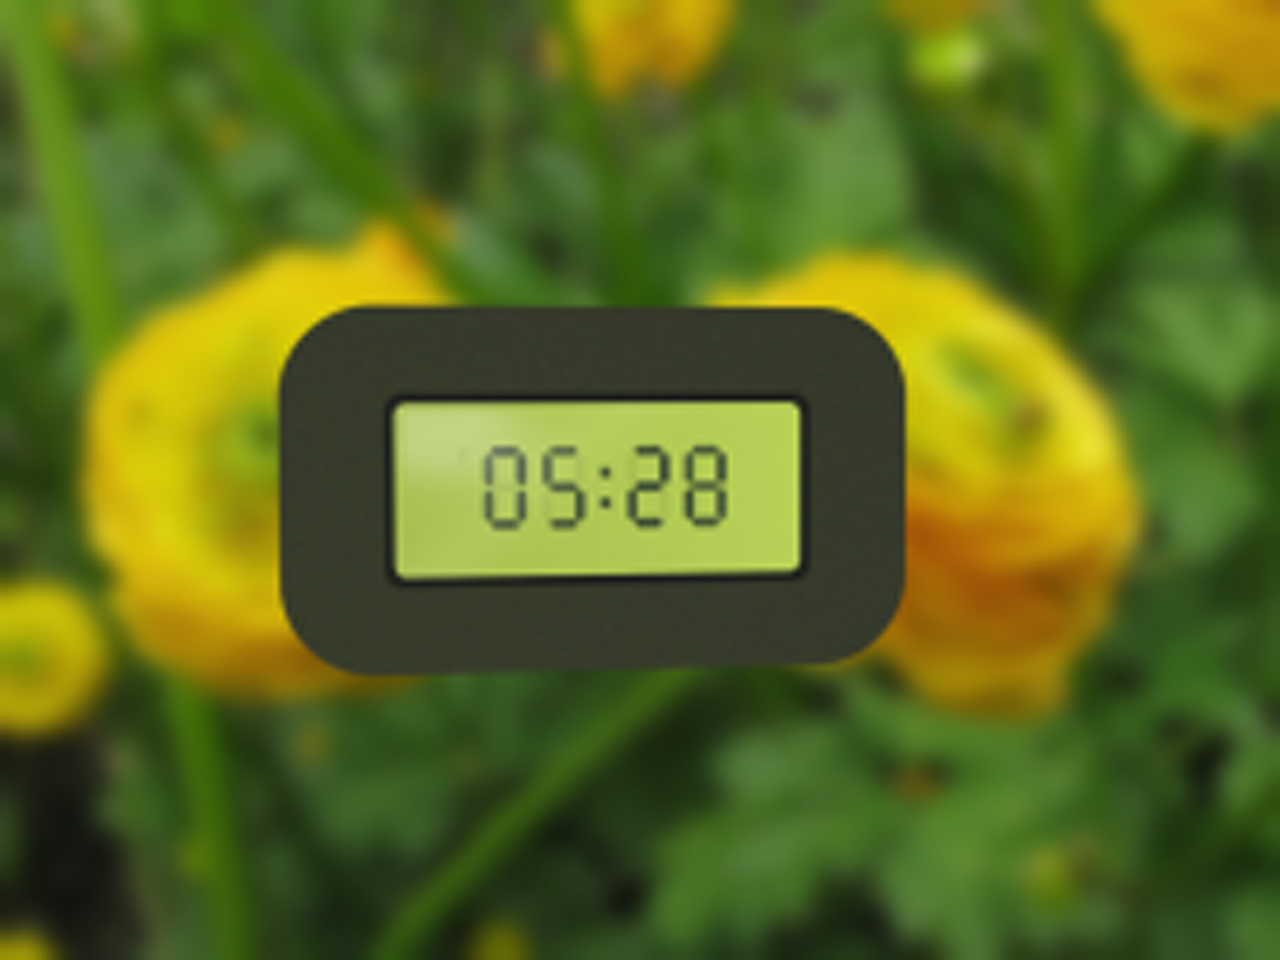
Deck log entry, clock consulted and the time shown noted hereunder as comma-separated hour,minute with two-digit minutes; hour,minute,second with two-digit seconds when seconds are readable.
5,28
